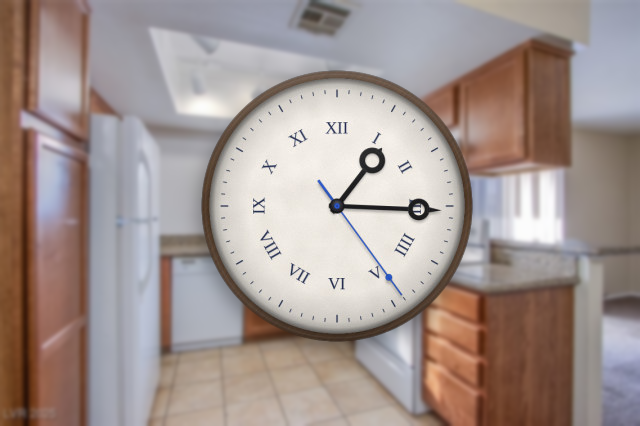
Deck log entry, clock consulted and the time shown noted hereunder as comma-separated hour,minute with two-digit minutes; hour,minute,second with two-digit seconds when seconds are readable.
1,15,24
